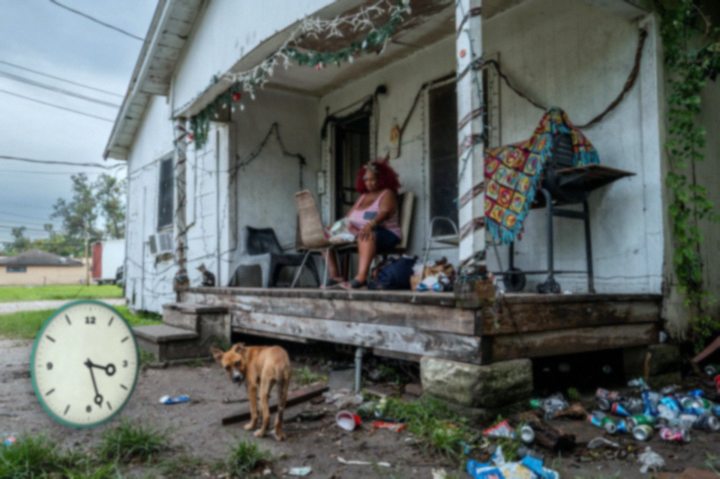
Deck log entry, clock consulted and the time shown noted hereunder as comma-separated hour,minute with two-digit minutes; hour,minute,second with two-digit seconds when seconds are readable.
3,27
